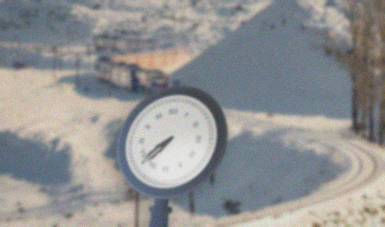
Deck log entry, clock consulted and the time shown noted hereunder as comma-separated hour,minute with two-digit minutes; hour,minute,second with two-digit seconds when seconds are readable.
7,38
